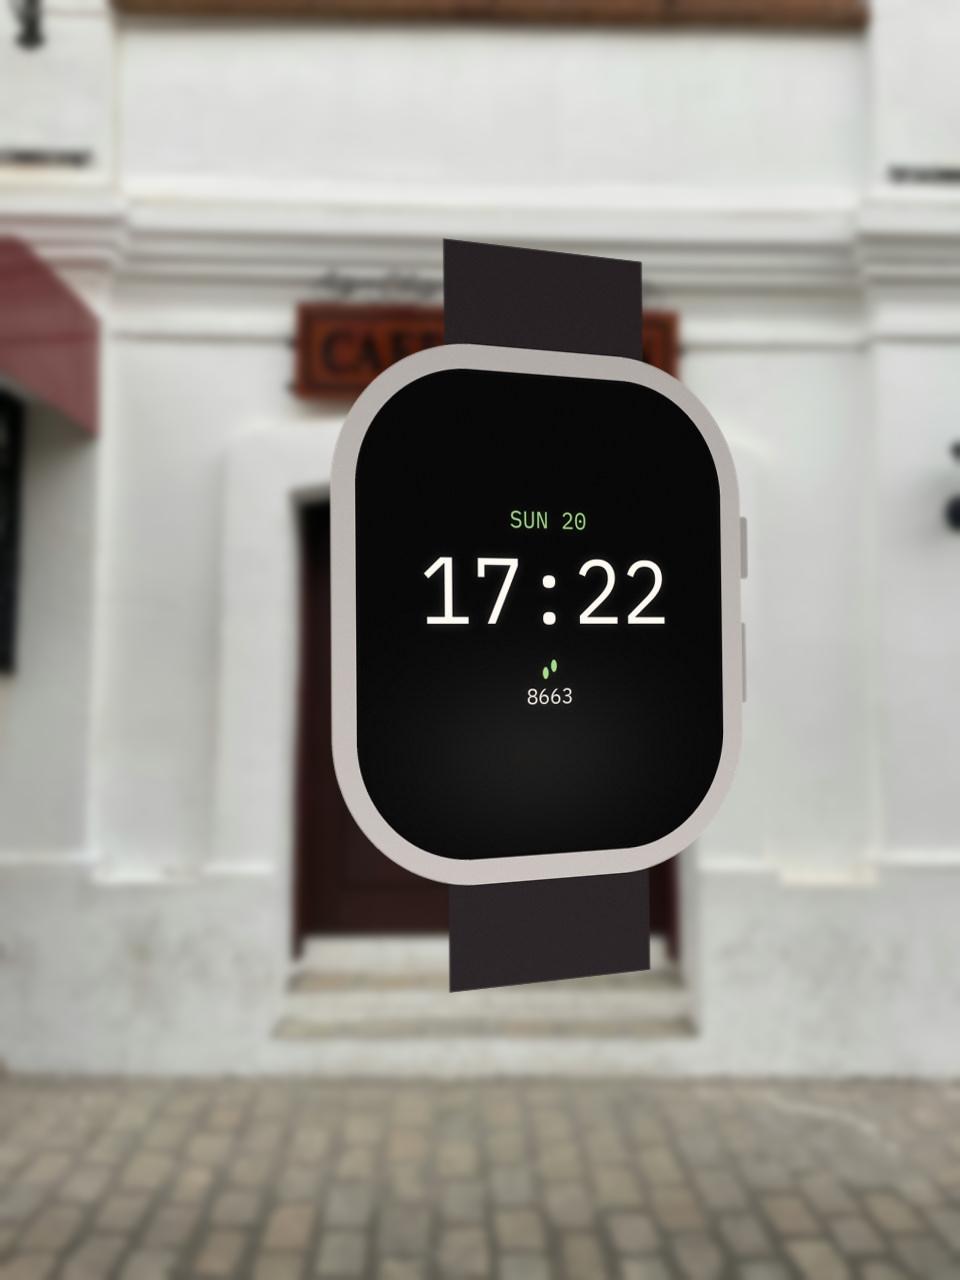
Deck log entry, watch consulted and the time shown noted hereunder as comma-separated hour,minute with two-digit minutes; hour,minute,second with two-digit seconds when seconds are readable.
17,22
